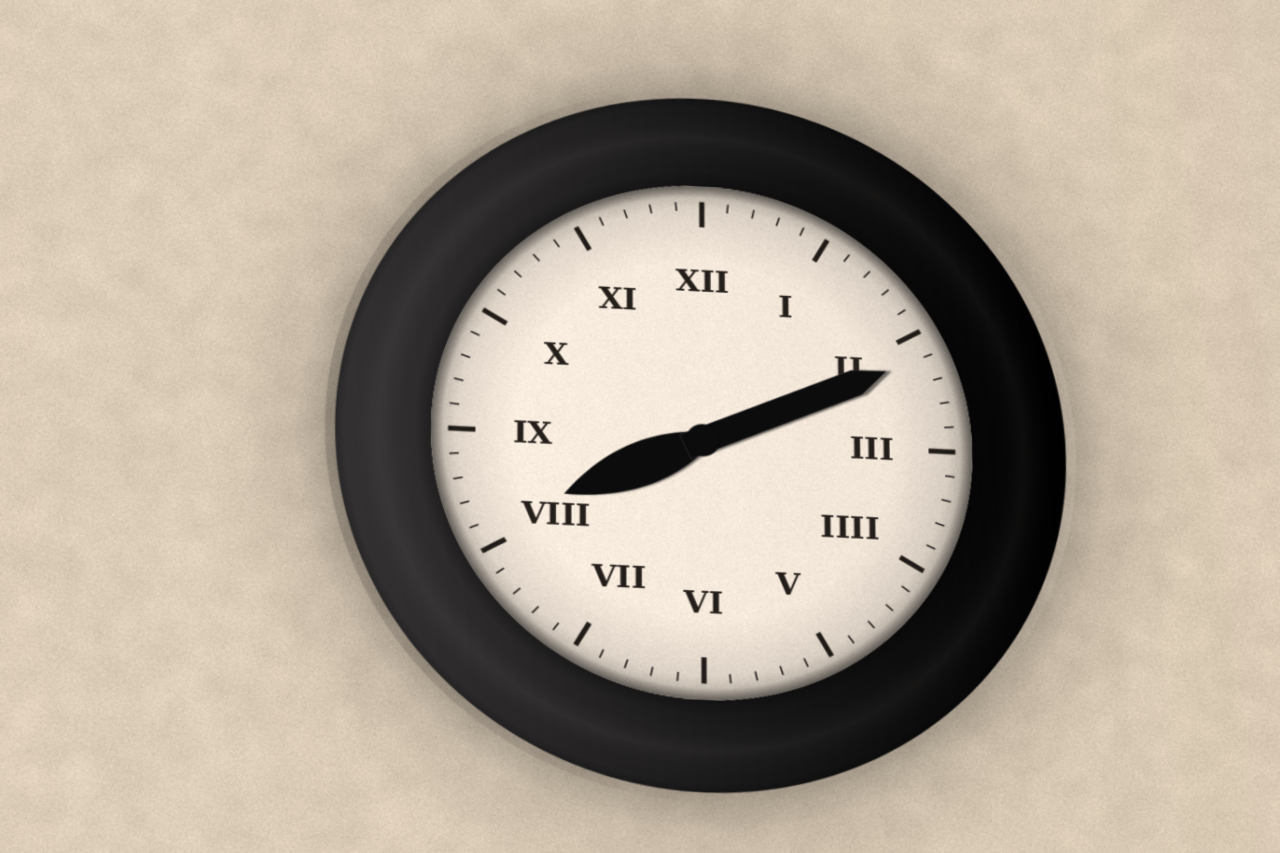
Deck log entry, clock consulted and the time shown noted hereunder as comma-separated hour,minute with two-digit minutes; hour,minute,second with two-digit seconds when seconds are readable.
8,11
